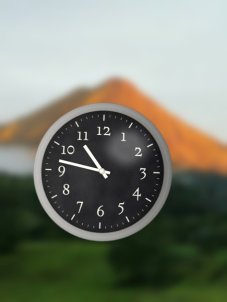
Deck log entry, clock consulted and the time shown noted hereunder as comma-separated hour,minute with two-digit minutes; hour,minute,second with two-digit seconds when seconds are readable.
10,47
